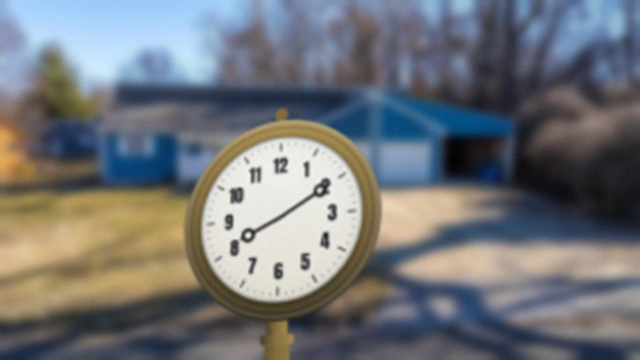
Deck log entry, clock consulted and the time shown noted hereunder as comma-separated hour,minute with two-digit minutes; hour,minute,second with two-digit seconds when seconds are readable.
8,10
